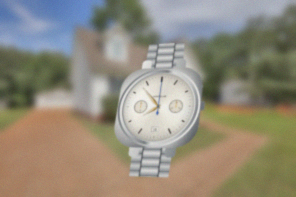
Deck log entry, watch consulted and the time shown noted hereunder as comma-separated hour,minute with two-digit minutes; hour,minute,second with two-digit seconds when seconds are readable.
7,53
